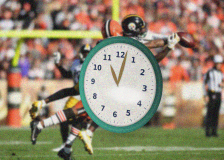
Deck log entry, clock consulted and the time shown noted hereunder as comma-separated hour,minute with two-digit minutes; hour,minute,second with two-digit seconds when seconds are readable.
11,02
